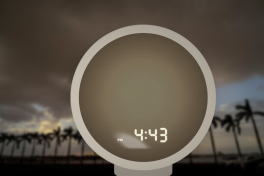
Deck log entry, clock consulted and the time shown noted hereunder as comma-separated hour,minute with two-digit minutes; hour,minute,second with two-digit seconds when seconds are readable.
4,43
